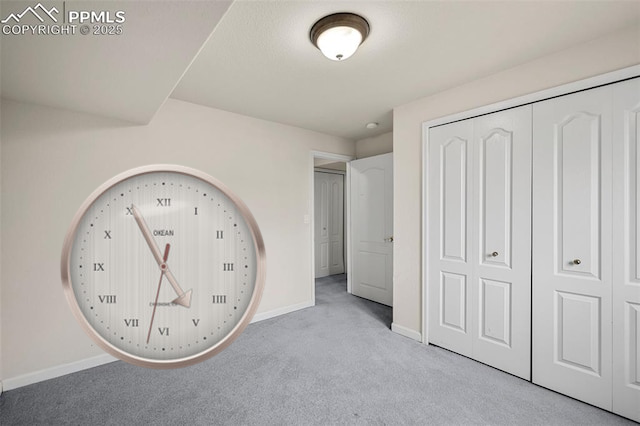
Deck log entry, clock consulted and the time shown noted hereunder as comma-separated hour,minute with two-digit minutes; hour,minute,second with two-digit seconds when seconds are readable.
4,55,32
